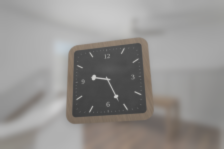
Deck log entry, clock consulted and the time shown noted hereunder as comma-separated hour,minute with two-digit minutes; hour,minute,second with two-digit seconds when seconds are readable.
9,26
